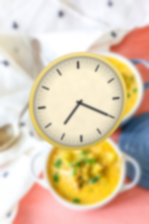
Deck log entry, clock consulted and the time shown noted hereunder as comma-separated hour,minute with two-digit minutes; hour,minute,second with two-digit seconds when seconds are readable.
7,20
